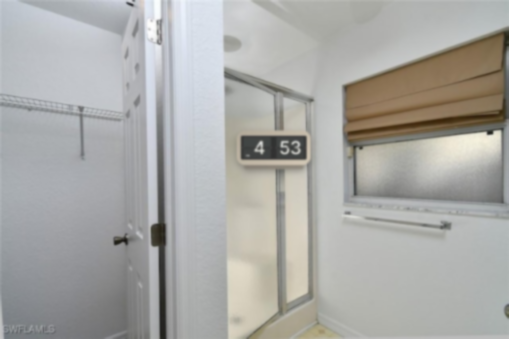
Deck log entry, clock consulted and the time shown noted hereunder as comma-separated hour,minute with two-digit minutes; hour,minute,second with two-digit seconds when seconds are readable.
4,53
